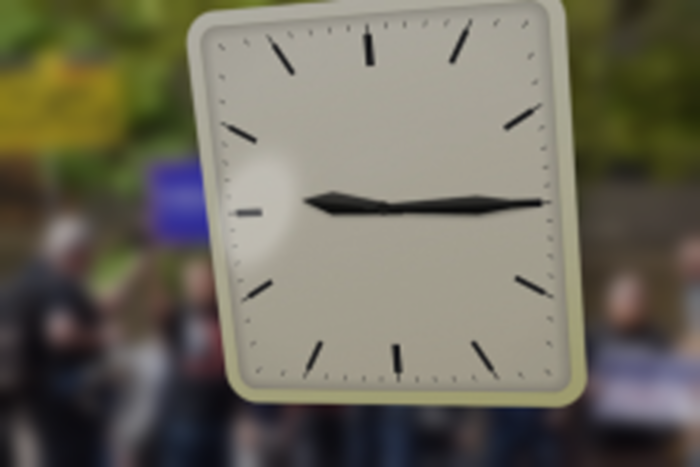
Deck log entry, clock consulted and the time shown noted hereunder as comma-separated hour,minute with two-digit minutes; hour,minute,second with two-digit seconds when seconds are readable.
9,15
